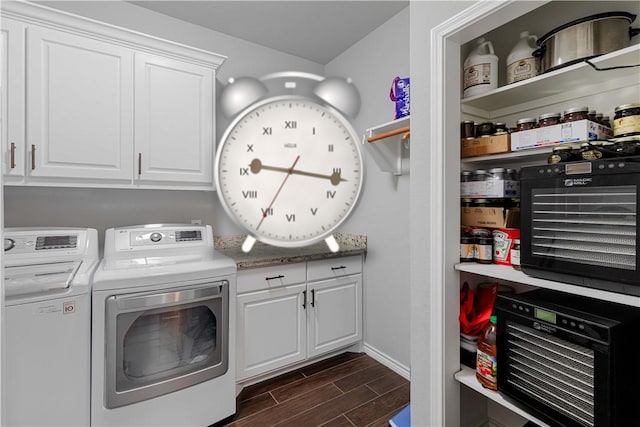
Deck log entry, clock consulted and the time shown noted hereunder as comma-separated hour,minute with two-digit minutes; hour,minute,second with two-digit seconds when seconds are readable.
9,16,35
